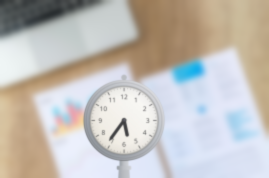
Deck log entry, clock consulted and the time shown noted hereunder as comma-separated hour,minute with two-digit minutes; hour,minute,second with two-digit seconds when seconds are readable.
5,36
